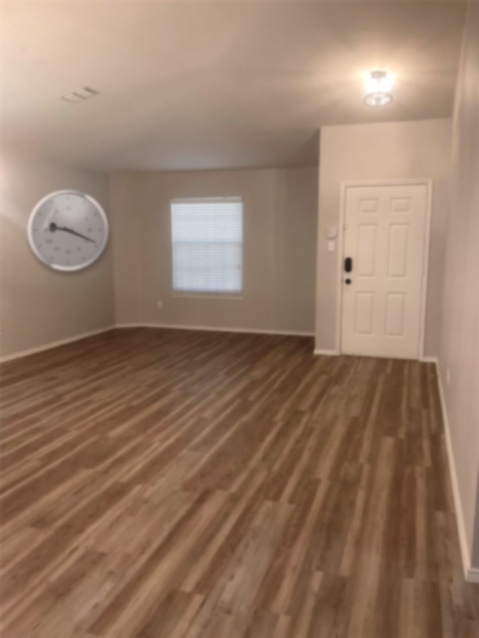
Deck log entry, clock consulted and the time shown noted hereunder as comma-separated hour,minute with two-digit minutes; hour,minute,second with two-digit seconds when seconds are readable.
9,19
